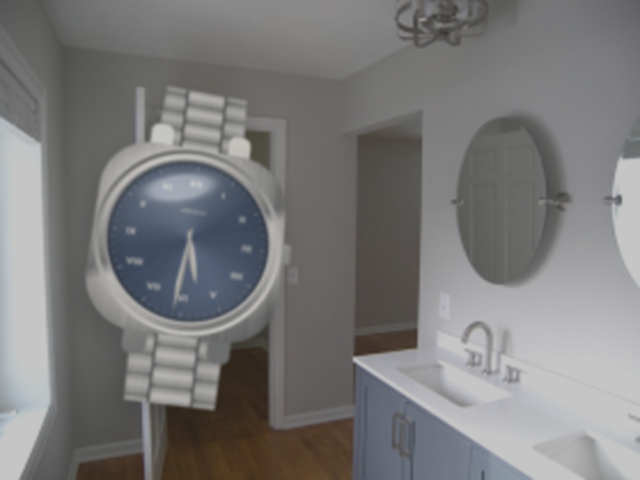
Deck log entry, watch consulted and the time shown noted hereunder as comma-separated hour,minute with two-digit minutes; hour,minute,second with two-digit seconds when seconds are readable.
5,31
